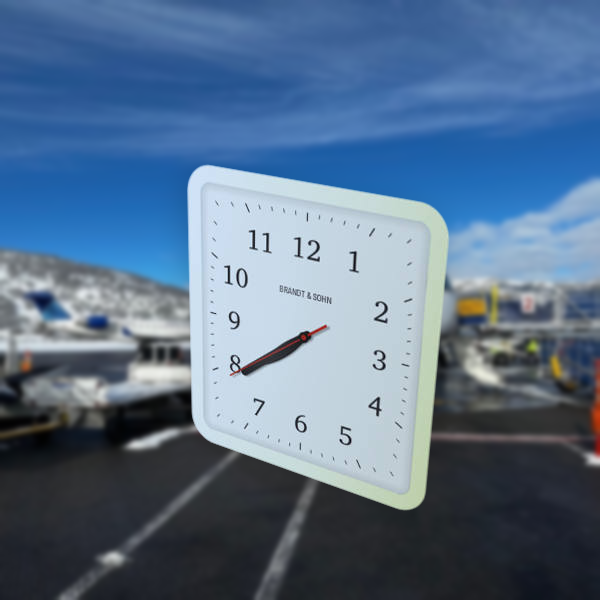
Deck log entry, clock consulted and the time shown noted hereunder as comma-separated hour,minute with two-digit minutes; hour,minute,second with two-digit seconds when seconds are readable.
7,38,39
